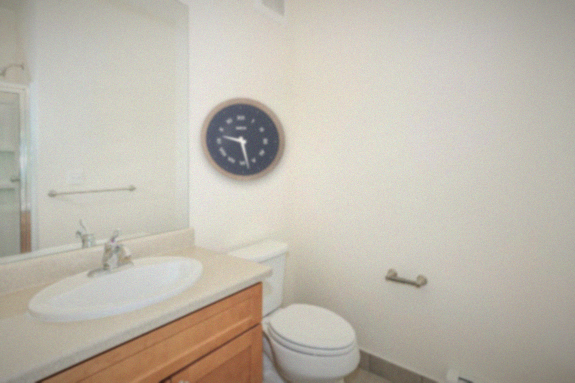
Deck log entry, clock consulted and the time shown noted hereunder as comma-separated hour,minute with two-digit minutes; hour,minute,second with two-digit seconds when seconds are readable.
9,28
